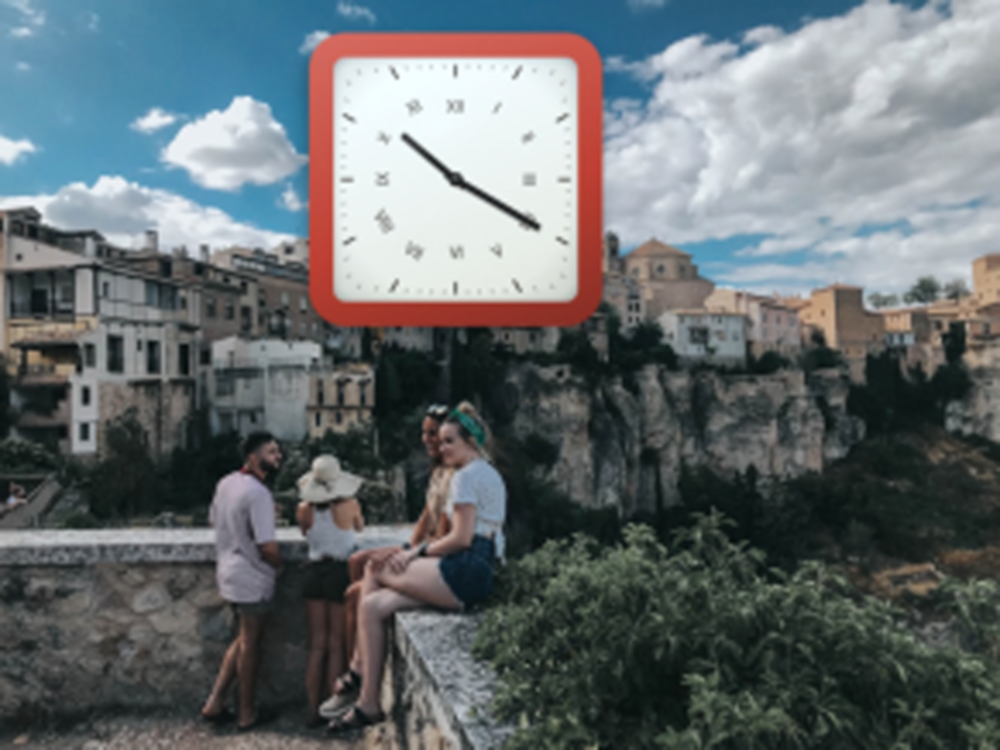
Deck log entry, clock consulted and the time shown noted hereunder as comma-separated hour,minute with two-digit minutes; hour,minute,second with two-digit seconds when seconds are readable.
10,20
